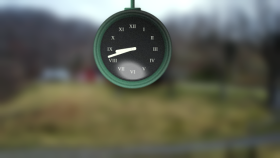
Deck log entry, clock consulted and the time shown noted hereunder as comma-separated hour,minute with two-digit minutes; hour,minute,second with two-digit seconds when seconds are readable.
8,42
